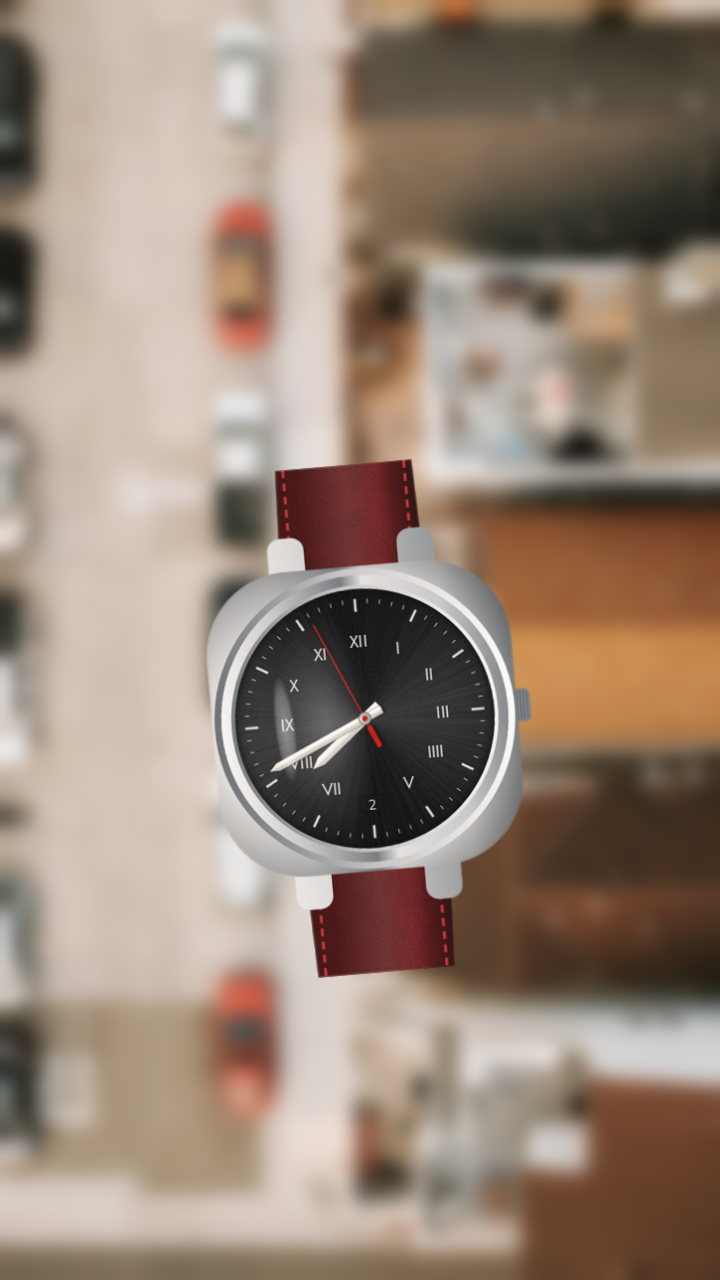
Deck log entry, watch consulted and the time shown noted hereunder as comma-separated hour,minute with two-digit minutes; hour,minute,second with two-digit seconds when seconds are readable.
7,40,56
